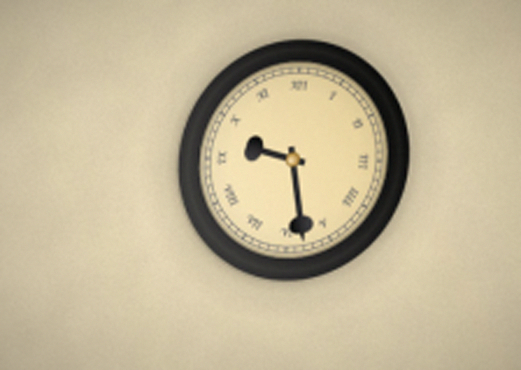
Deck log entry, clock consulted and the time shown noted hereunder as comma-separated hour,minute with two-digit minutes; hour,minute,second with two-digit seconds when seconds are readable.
9,28
